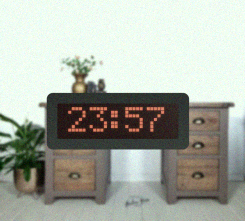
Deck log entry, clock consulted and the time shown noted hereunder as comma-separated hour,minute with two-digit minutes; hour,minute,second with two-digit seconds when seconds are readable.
23,57
